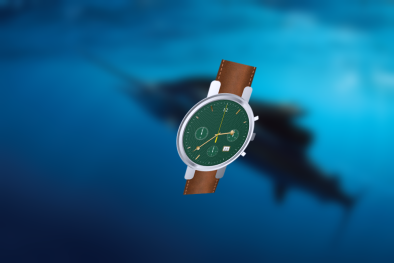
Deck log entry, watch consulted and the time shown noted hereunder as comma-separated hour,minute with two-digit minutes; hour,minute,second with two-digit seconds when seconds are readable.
2,38
